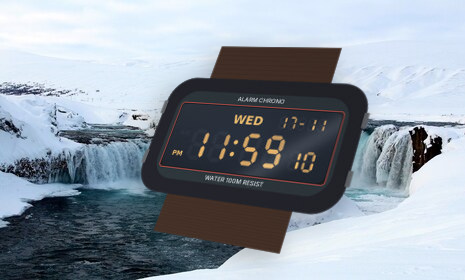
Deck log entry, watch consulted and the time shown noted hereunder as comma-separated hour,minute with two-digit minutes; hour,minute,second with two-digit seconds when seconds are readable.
11,59,10
